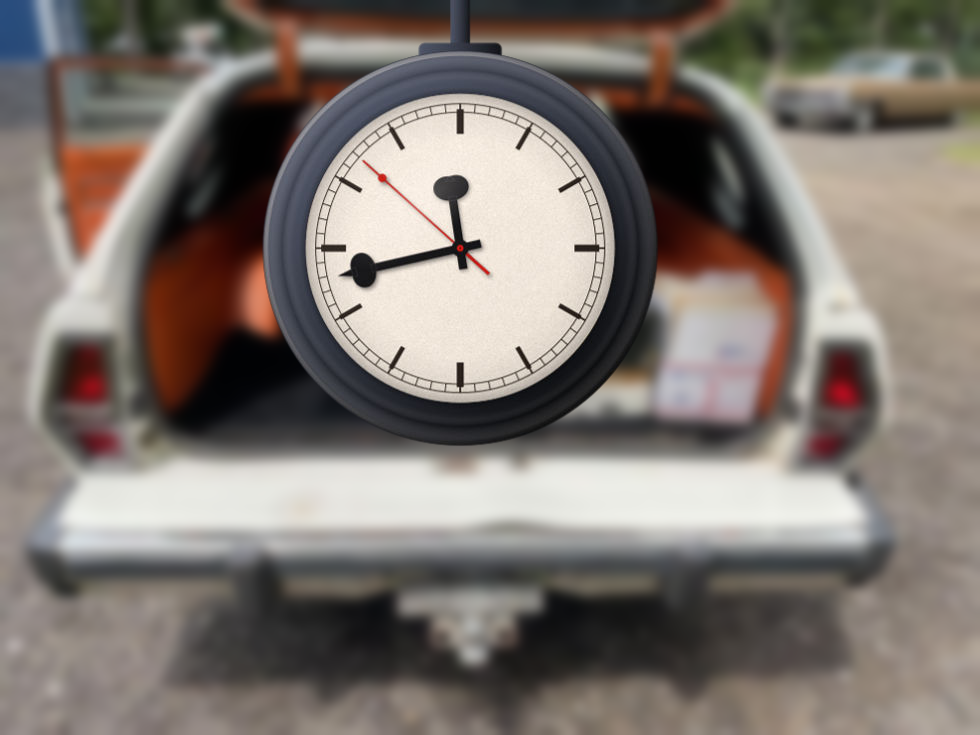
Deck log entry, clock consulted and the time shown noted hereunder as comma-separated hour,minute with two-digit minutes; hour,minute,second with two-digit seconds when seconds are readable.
11,42,52
